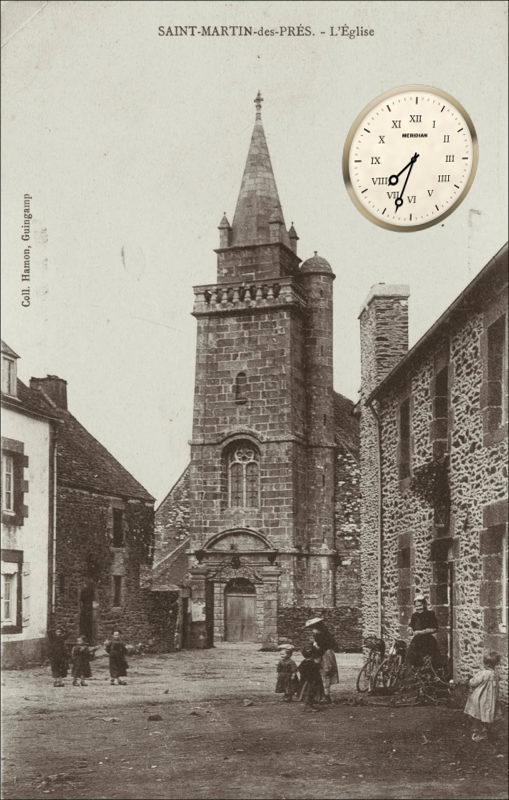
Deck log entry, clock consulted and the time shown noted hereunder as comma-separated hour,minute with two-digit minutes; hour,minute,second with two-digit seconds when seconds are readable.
7,33
